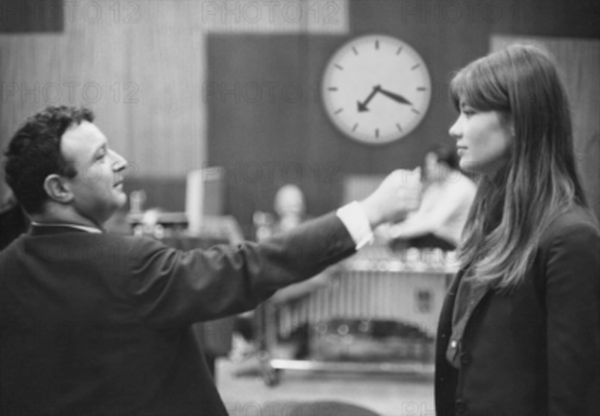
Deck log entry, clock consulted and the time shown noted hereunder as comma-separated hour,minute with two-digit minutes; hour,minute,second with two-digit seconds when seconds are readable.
7,19
